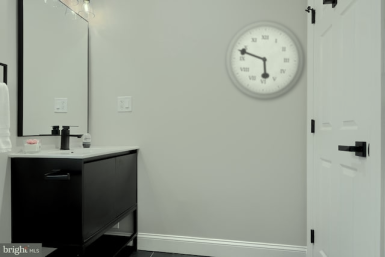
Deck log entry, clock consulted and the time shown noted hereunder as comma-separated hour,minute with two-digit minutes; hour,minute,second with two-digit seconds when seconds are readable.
5,48
